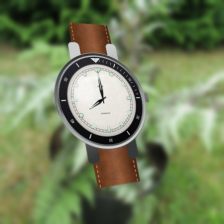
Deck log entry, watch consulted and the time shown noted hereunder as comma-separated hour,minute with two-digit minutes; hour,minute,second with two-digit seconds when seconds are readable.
8,00
